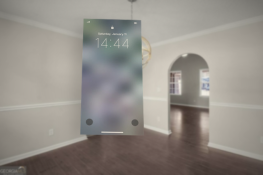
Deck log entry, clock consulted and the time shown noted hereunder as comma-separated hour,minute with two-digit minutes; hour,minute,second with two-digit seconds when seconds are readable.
14,44
